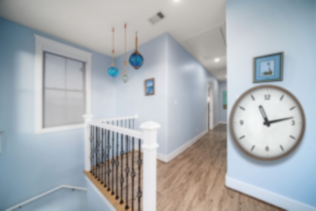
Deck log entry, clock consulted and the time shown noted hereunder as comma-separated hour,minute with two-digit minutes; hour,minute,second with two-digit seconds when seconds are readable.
11,13
